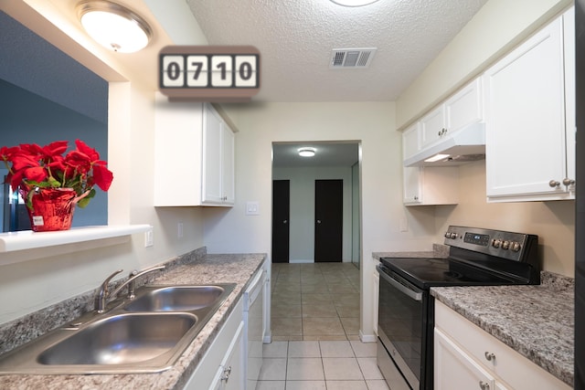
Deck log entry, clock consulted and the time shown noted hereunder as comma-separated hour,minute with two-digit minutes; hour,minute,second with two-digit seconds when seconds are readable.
7,10
